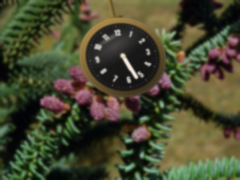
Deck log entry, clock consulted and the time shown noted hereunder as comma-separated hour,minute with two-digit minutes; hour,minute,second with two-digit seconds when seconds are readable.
5,27
